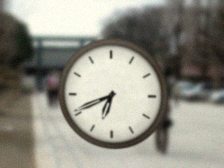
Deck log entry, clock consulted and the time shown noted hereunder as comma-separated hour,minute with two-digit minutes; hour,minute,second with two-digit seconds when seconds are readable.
6,41
